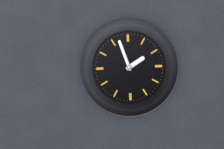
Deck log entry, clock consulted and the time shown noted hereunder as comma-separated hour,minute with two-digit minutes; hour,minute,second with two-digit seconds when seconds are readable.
1,57
